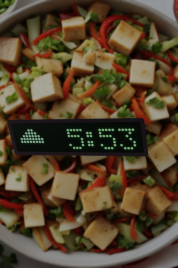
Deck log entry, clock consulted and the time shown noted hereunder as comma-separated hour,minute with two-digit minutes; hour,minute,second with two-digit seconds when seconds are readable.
5,53
